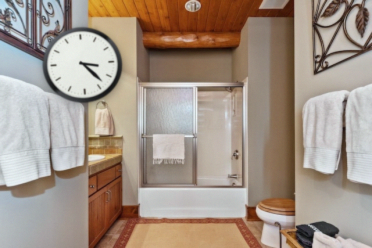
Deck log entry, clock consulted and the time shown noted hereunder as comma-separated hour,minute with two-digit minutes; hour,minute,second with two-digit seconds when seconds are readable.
3,23
